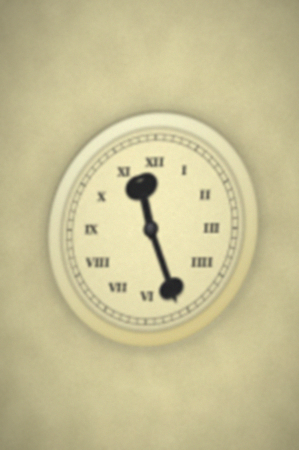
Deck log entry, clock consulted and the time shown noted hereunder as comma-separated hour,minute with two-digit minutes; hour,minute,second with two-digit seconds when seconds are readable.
11,26
